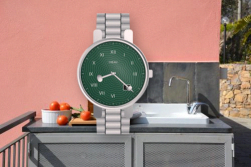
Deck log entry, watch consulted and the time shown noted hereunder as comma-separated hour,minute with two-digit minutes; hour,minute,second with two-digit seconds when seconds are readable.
8,22
